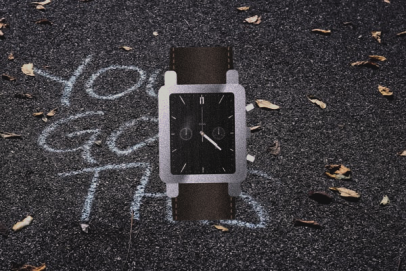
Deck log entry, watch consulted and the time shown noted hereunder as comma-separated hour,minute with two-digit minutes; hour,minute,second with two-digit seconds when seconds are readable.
4,22
